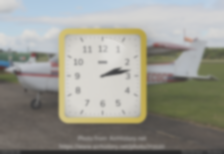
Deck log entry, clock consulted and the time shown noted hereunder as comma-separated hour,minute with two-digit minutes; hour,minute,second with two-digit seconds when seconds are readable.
2,13
